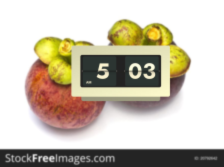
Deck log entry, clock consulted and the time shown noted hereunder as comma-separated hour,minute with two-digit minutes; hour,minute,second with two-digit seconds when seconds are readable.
5,03
